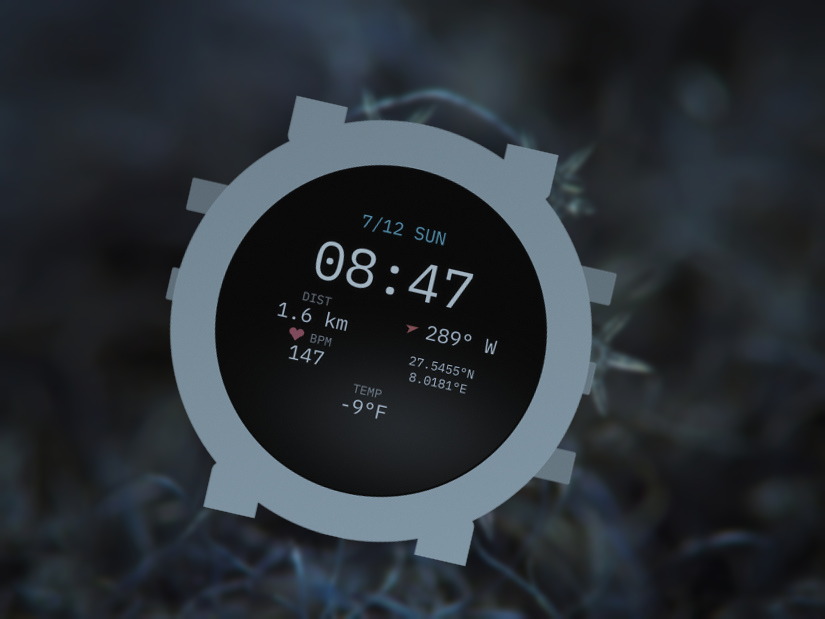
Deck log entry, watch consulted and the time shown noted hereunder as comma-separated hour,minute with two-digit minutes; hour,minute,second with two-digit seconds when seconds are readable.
8,47
